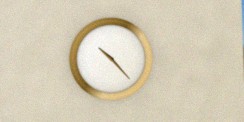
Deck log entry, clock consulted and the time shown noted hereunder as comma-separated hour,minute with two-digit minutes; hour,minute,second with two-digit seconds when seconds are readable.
10,23
